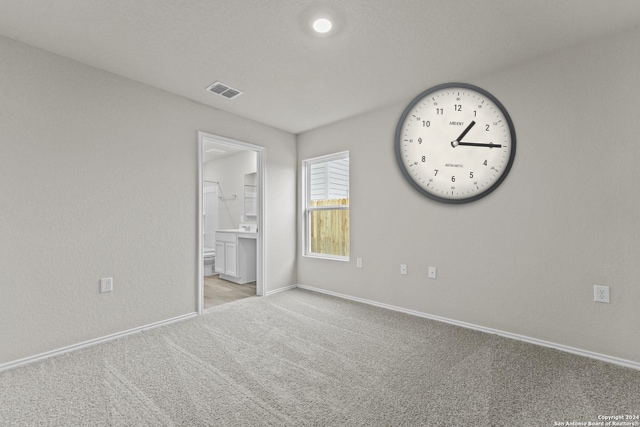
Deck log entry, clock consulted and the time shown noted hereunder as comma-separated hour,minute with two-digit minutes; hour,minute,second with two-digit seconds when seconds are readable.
1,15
